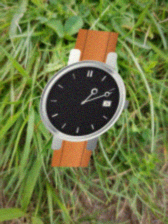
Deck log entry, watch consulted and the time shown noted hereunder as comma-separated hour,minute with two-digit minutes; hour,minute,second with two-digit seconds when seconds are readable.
1,11
